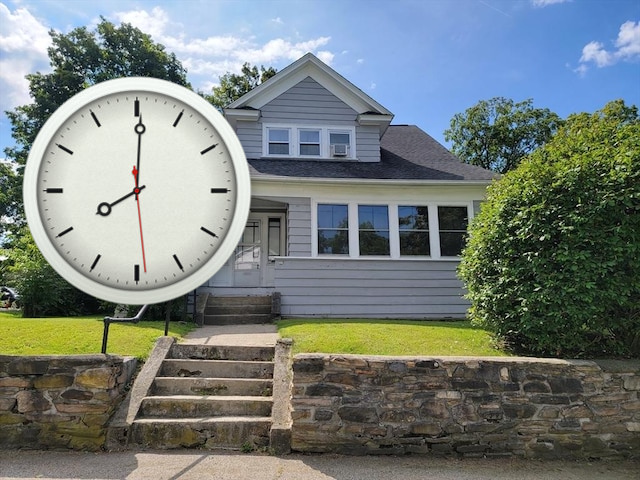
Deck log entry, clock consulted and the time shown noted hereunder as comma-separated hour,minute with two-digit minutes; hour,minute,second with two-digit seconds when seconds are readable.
8,00,29
